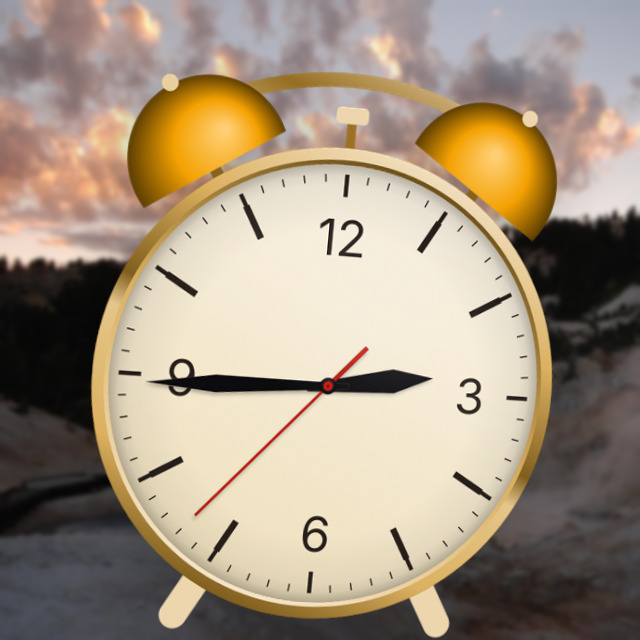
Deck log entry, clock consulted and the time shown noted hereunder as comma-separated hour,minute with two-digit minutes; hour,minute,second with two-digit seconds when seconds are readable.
2,44,37
